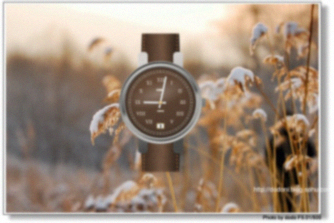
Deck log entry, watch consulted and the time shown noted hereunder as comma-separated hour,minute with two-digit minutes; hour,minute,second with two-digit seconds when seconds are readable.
9,02
